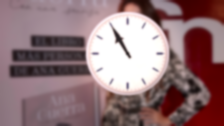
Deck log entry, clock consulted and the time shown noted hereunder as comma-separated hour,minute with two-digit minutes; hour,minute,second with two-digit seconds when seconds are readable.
10,55
